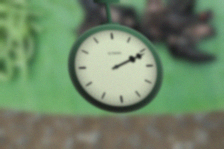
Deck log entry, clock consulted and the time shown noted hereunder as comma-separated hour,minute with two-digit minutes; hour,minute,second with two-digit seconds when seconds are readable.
2,11
